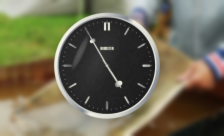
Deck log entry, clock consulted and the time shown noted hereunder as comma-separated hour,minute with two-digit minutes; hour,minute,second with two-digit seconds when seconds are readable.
4,55
